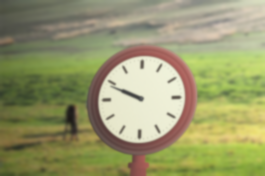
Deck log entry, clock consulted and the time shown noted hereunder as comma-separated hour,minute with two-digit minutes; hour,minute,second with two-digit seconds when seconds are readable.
9,49
